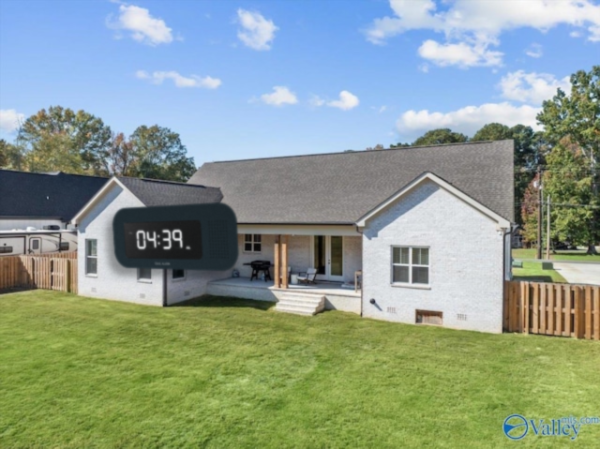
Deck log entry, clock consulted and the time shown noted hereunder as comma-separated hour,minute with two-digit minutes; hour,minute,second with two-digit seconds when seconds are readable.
4,39
